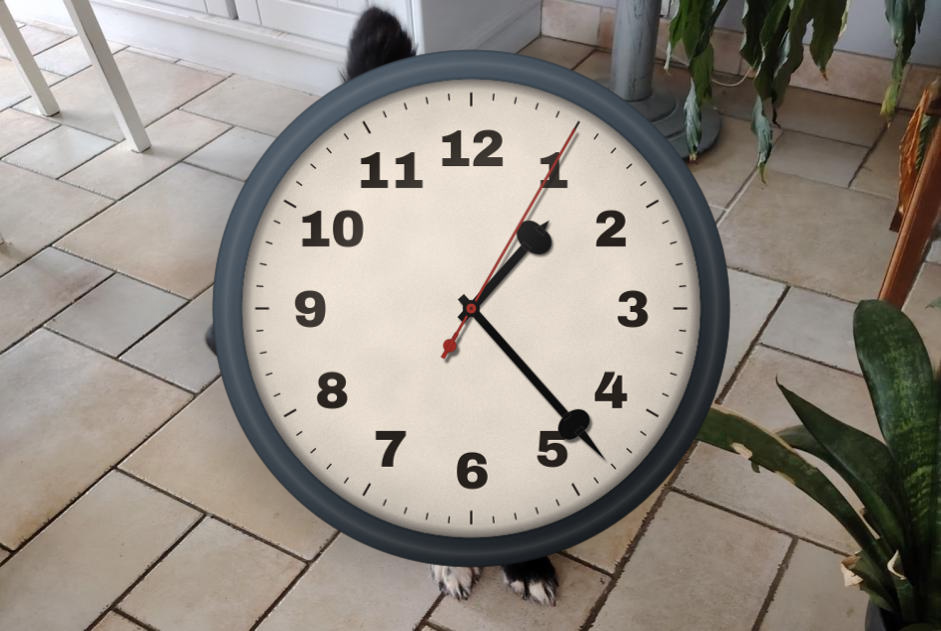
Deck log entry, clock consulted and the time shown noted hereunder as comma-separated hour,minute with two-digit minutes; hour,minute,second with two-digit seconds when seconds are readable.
1,23,05
